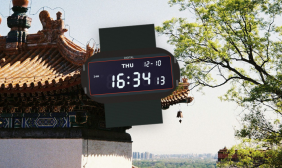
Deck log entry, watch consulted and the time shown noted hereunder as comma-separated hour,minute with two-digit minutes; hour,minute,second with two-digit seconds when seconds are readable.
16,34,13
